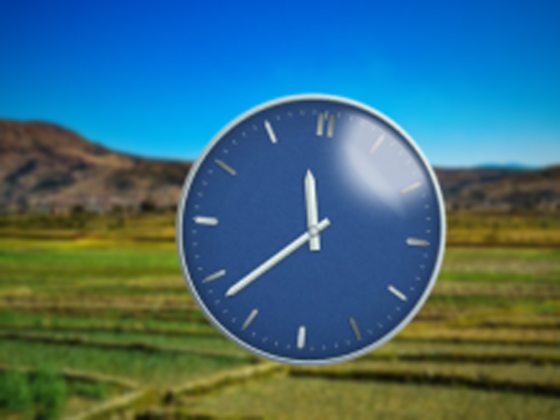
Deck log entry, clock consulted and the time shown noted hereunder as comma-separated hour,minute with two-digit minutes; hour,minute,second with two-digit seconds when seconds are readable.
11,38
